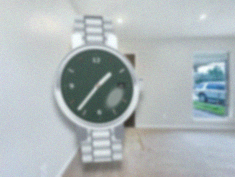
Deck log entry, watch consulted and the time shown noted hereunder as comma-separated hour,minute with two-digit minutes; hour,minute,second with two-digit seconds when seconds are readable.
1,37
